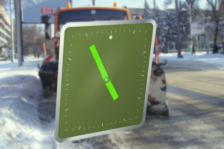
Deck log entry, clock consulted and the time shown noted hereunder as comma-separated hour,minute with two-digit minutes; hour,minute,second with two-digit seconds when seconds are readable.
4,55
